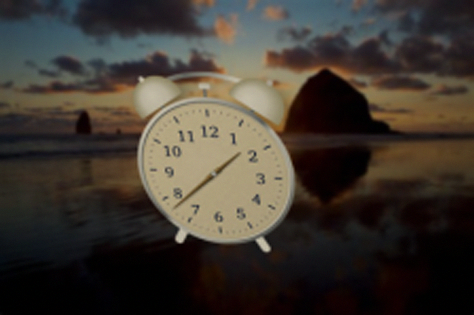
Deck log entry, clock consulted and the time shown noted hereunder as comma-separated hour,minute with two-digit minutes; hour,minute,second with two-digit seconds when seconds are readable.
1,38
